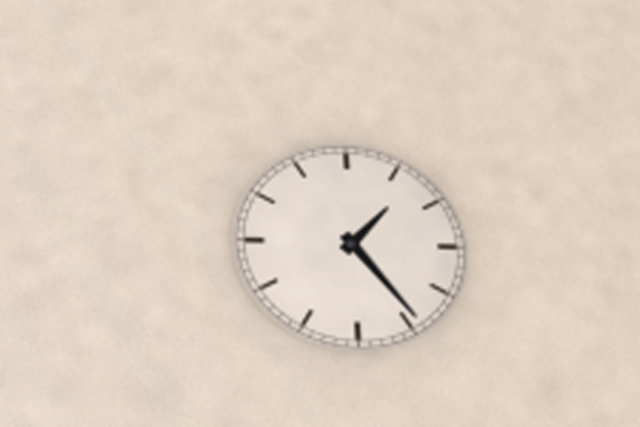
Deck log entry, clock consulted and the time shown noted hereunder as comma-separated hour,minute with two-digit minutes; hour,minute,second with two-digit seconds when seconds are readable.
1,24
